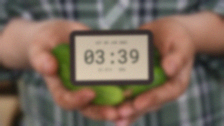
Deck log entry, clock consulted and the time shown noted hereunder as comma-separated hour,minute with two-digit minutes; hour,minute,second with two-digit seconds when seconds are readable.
3,39
